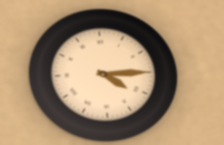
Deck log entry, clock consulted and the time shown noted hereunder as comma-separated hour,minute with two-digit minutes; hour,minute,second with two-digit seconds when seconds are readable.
4,15
